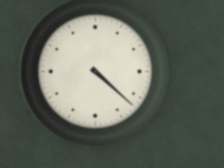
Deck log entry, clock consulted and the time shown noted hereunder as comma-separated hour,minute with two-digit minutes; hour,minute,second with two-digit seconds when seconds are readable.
4,22
